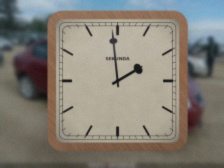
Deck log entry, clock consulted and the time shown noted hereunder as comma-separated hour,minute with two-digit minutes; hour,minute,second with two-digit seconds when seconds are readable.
1,59
